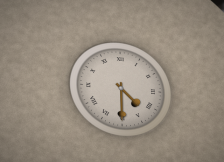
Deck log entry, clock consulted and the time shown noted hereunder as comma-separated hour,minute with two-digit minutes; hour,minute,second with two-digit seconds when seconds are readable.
4,30
